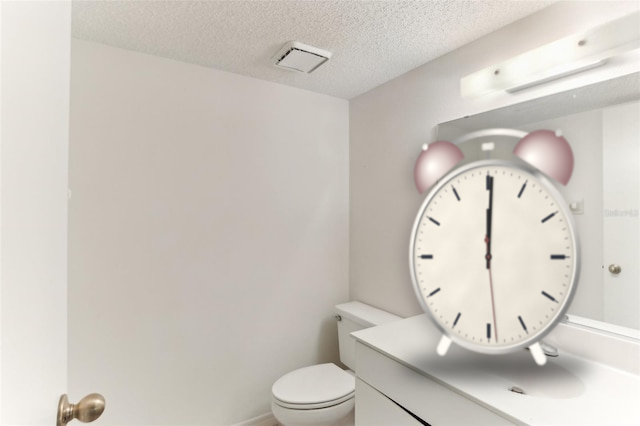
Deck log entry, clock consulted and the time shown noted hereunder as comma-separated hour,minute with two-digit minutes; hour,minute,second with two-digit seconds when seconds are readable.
12,00,29
